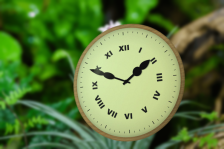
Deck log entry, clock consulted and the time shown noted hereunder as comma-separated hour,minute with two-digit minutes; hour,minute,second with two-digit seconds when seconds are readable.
1,49
